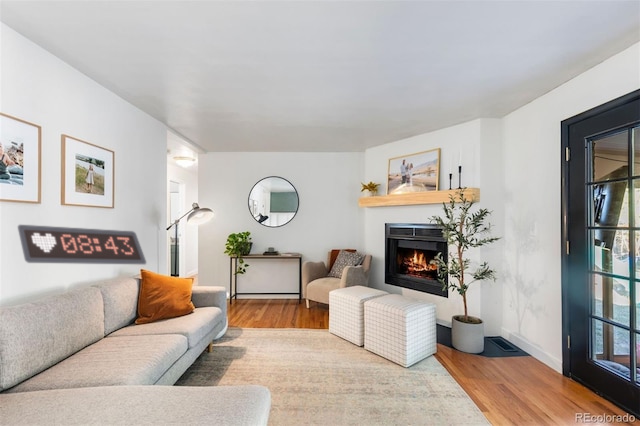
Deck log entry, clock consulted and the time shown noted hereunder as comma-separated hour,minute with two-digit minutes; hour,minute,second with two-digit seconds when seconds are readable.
8,43
